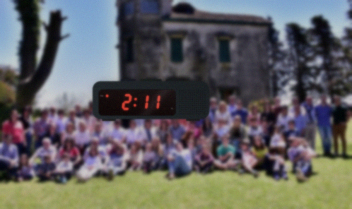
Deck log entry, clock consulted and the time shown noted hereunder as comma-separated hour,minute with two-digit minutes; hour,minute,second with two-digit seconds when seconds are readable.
2,11
